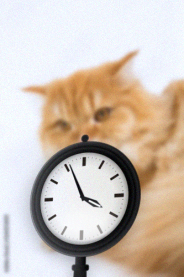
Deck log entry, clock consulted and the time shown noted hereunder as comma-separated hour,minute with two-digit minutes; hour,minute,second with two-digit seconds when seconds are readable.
3,56
